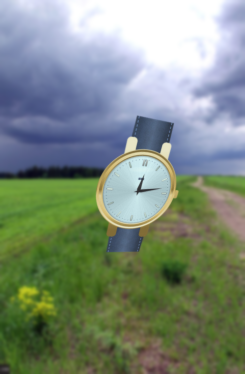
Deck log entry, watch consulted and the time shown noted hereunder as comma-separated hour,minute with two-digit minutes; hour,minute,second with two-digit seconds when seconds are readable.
12,13
